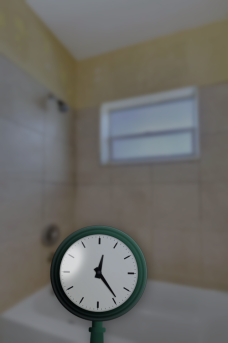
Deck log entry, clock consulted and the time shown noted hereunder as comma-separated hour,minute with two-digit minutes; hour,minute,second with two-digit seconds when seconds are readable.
12,24
